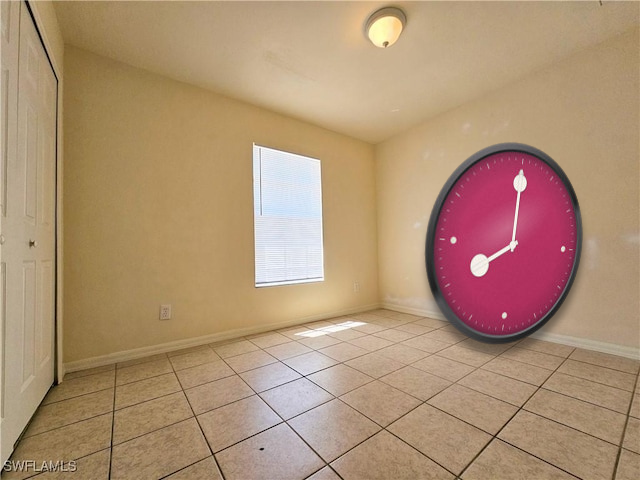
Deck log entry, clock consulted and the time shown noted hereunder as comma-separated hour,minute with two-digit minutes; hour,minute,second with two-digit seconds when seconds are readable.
8,00
